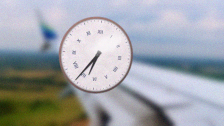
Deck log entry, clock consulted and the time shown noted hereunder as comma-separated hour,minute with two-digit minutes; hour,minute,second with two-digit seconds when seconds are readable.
6,36
